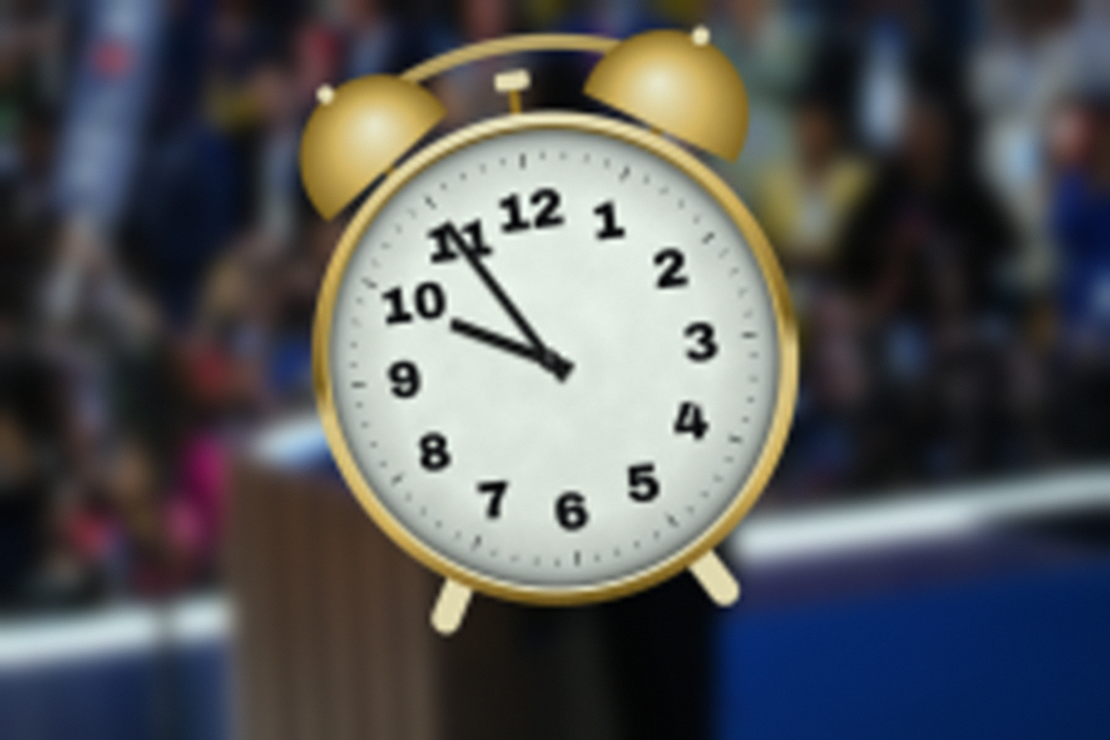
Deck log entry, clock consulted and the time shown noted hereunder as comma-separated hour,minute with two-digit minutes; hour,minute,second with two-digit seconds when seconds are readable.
9,55
